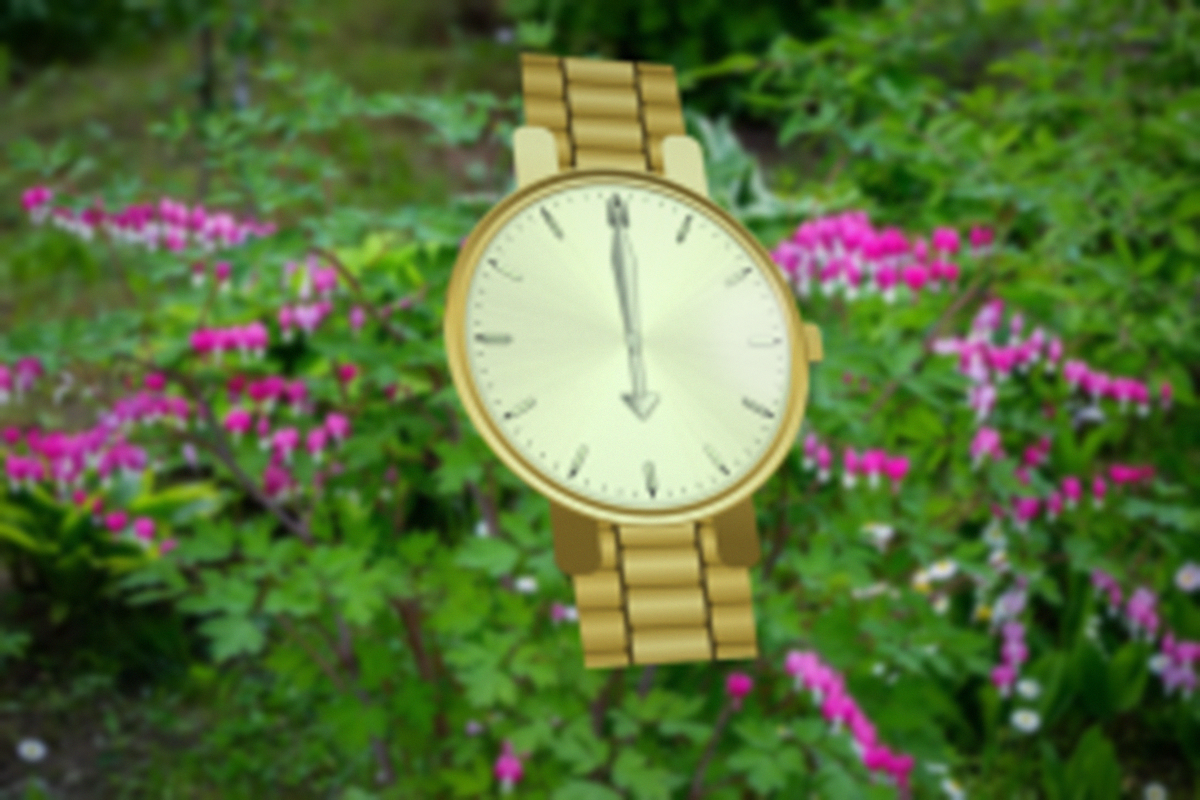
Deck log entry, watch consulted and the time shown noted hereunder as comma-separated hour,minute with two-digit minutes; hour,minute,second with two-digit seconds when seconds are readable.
6,00
